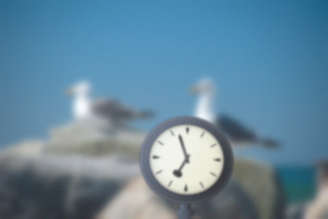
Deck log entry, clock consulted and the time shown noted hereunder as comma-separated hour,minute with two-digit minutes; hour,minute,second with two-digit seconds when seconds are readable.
6,57
